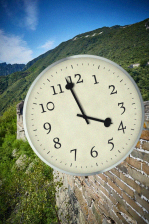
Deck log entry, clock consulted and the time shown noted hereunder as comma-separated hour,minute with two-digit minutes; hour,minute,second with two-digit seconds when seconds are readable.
3,58
